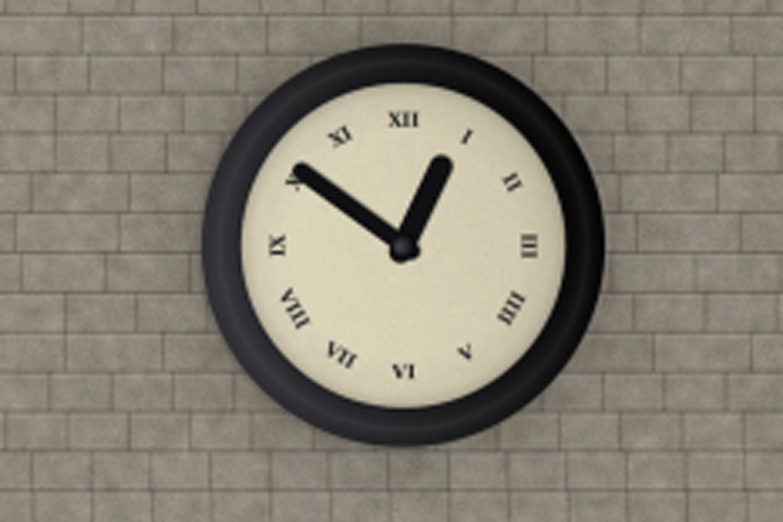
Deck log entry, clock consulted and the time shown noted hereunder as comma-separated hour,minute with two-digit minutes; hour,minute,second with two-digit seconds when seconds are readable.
12,51
